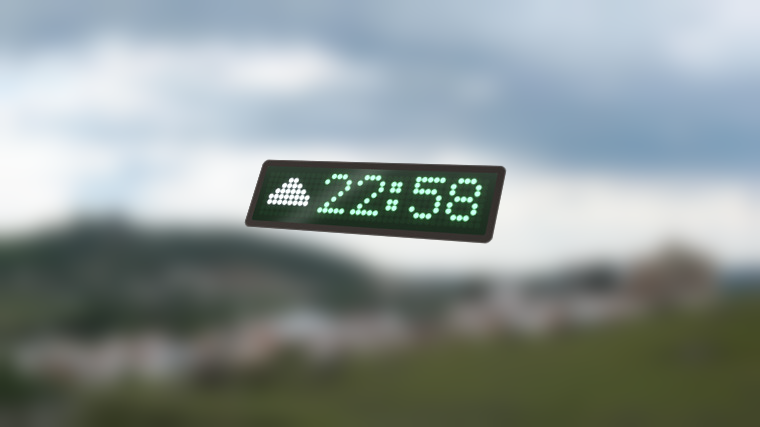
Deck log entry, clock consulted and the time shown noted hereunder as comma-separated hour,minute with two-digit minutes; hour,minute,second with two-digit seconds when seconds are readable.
22,58
